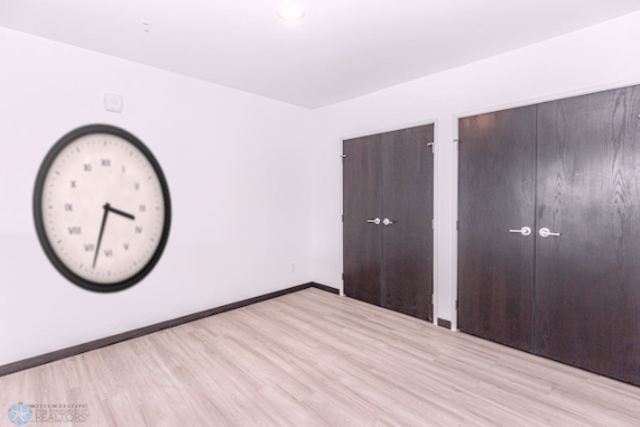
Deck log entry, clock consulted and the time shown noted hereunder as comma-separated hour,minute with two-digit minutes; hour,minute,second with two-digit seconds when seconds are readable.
3,33
